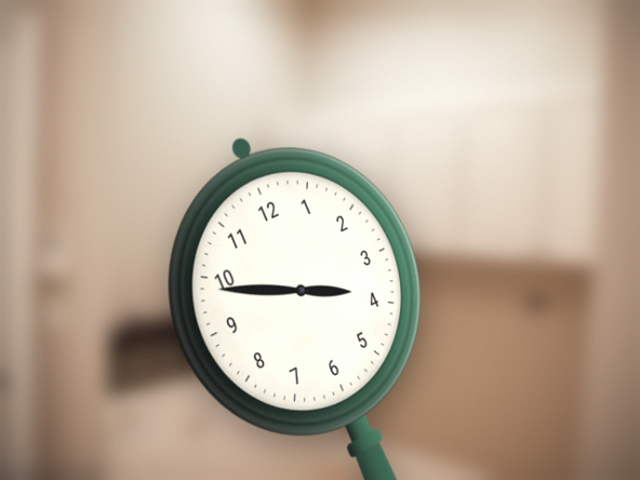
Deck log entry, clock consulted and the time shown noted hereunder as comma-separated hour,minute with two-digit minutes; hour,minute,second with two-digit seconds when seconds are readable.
3,49
